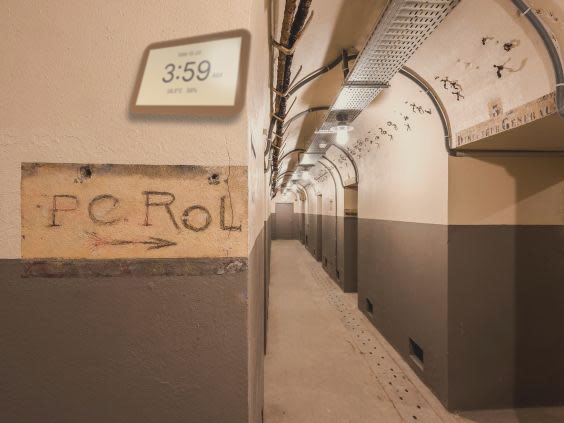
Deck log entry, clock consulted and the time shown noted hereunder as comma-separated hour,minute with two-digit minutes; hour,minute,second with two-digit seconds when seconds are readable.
3,59
